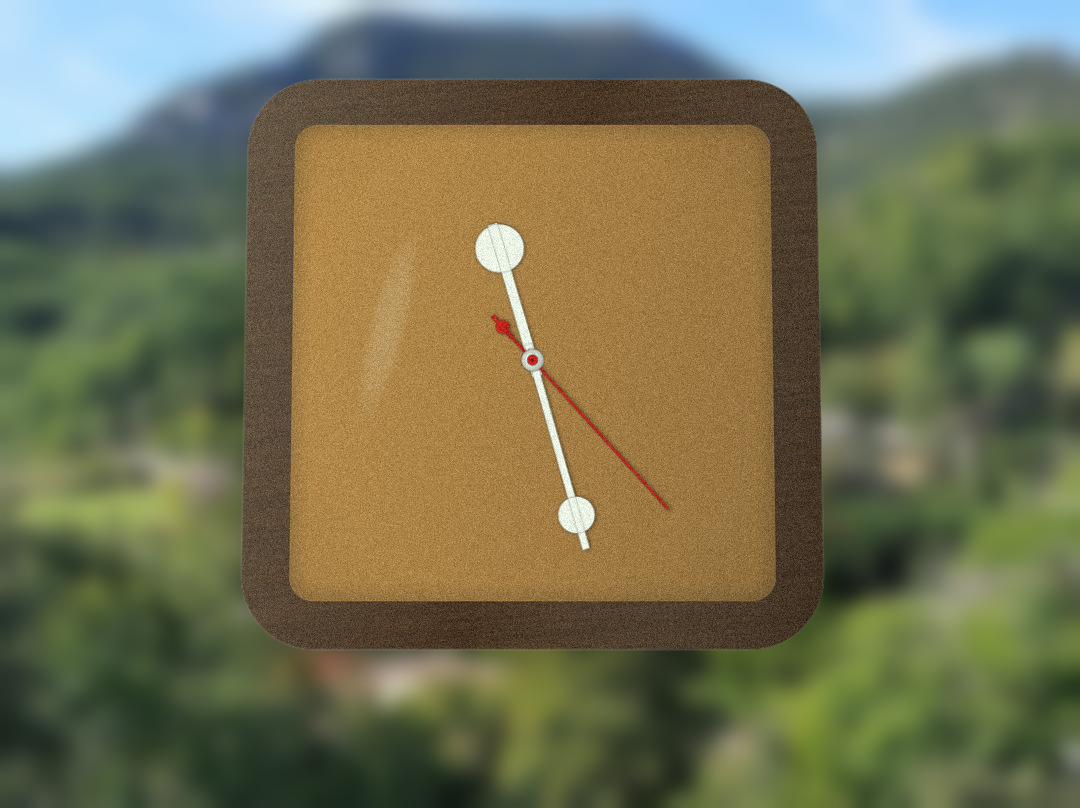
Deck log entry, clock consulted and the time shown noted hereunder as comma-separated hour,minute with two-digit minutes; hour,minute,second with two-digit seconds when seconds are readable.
11,27,23
